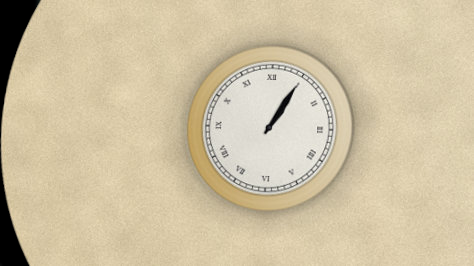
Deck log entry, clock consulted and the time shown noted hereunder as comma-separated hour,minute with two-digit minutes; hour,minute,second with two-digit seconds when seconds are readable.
1,05
